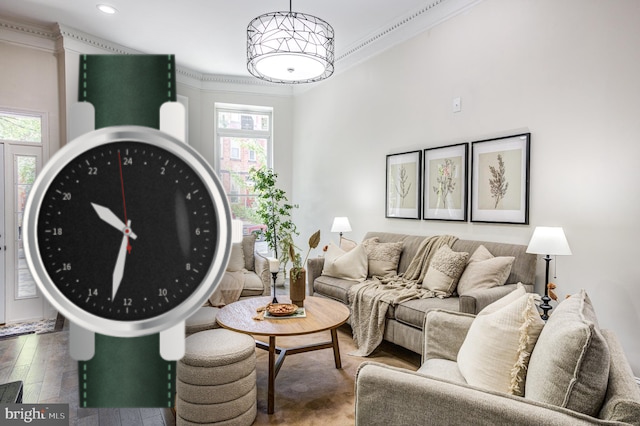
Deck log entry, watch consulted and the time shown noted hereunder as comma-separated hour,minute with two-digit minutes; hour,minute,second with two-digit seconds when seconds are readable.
20,31,59
